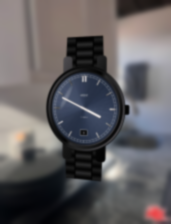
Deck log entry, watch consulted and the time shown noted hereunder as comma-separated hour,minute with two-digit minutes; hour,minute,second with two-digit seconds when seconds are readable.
3,49
